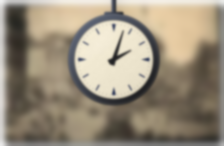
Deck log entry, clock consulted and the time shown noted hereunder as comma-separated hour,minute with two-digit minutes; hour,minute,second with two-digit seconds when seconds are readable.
2,03
